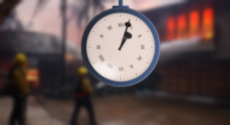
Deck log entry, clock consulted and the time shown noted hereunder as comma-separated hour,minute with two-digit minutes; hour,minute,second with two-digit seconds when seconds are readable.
1,03
